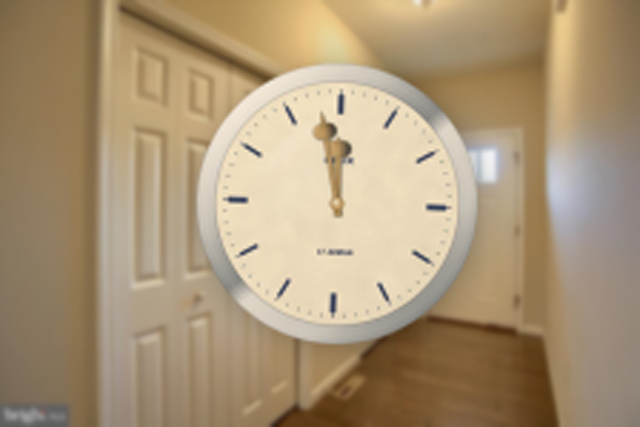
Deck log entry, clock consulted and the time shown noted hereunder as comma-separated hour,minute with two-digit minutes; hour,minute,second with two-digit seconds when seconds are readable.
11,58
